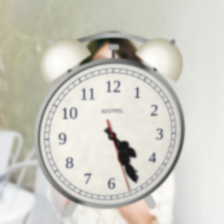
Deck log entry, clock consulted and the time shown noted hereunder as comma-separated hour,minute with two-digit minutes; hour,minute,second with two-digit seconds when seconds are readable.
4,25,27
